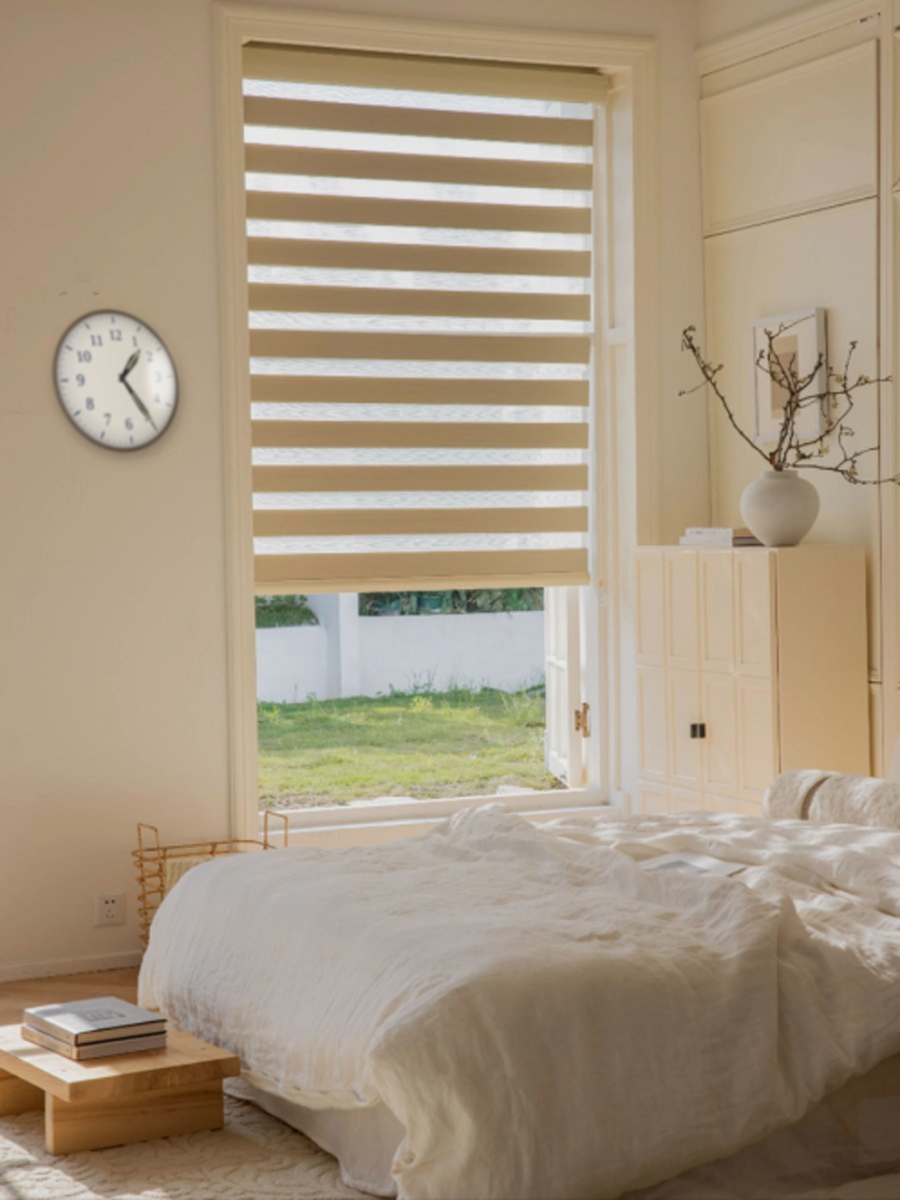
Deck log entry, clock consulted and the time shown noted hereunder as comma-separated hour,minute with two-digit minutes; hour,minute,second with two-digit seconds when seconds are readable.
1,25
